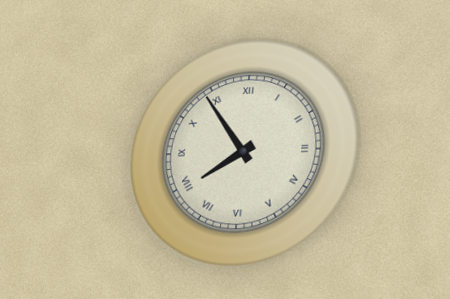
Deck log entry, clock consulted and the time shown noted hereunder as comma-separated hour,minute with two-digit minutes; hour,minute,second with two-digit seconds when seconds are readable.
7,54
